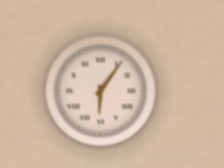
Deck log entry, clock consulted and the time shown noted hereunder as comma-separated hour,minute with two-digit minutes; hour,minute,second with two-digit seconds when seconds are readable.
6,06
